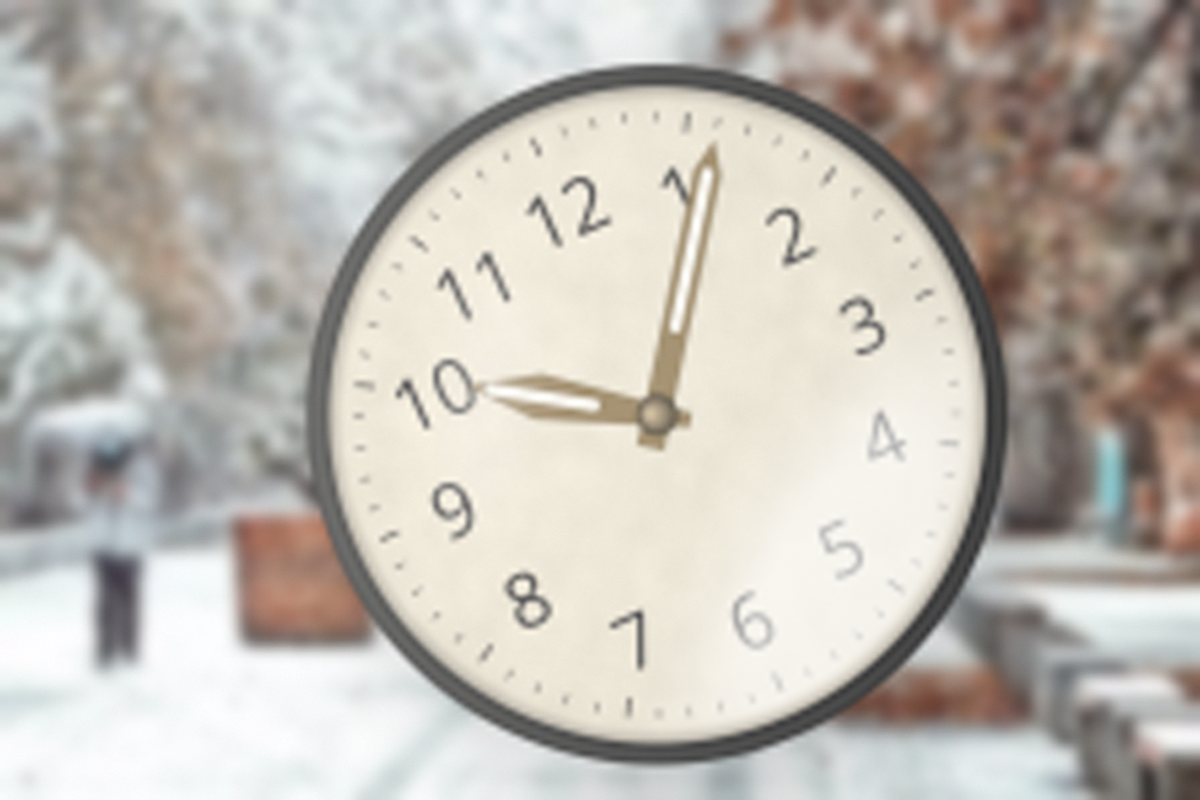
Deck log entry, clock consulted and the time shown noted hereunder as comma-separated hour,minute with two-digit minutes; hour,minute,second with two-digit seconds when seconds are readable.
10,06
